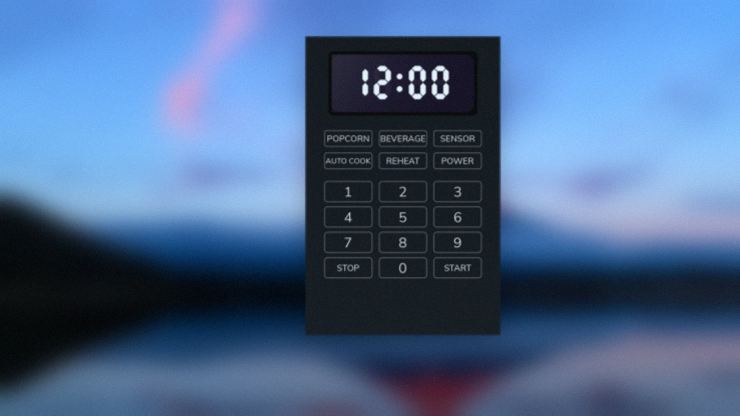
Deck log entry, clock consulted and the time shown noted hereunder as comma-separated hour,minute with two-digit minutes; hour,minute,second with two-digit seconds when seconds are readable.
12,00
